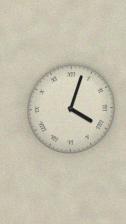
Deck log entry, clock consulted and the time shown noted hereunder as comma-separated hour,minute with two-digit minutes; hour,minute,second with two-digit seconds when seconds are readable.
4,03
